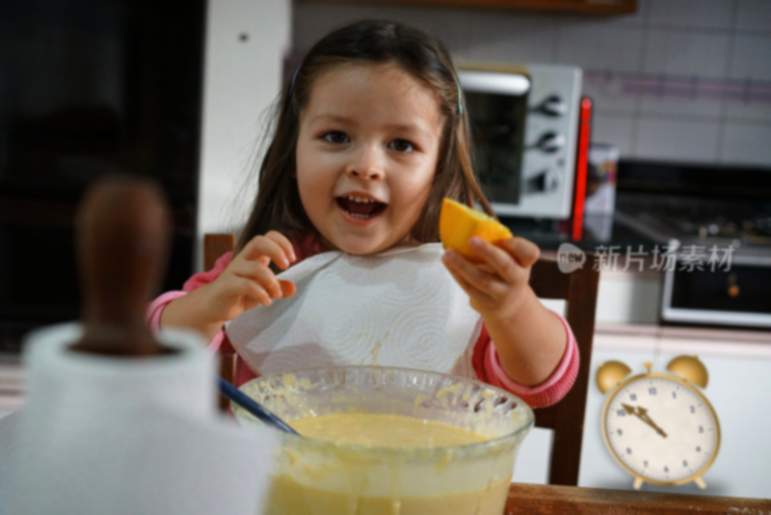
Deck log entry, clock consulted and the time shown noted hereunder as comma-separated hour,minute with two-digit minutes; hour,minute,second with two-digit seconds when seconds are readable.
10,52
